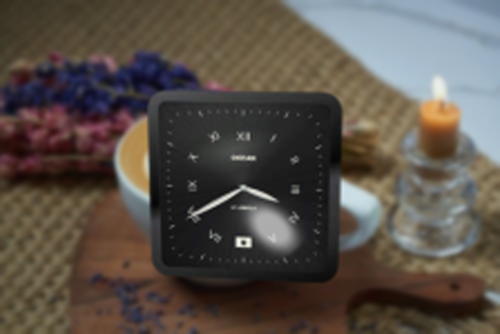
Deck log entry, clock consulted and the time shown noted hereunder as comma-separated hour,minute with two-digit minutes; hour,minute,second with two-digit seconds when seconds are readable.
3,40
